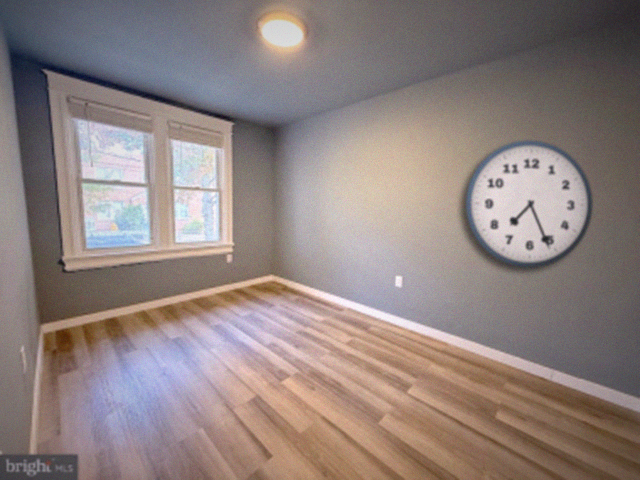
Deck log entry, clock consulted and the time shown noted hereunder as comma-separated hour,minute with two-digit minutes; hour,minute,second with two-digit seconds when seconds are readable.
7,26
